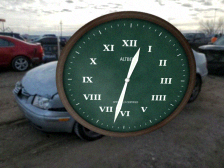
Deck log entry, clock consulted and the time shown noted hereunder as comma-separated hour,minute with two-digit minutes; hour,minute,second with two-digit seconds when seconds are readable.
12,32
